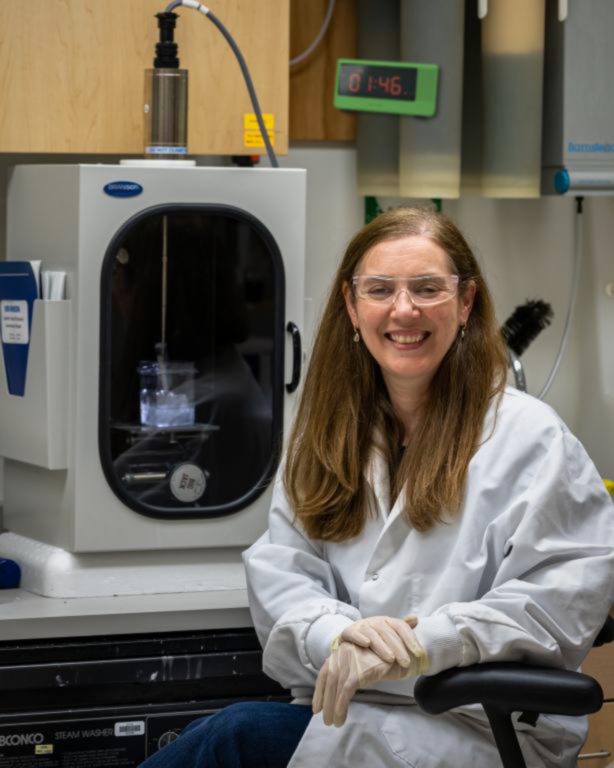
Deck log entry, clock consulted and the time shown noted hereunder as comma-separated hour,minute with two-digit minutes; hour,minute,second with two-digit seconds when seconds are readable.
1,46
